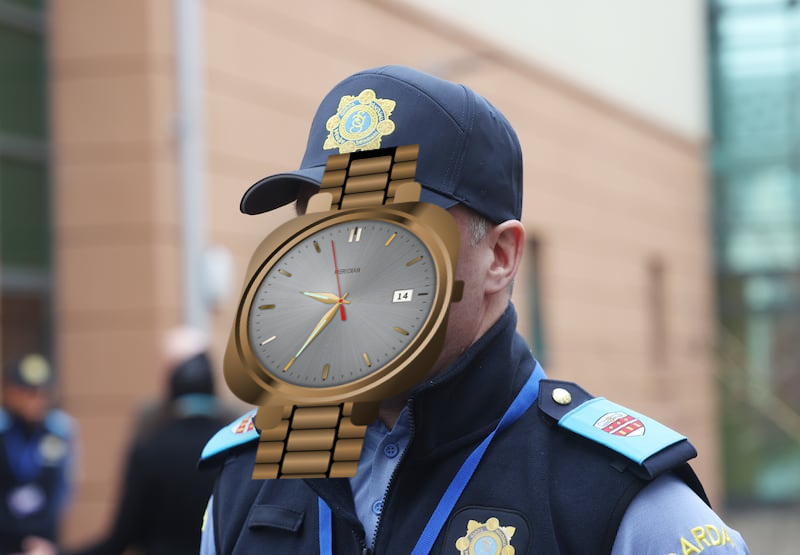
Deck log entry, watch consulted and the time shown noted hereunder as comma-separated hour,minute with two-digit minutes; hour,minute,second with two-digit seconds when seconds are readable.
9,34,57
